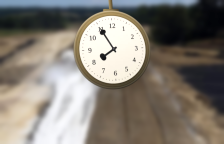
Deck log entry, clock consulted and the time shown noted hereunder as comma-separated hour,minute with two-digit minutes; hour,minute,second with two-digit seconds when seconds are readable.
7,55
